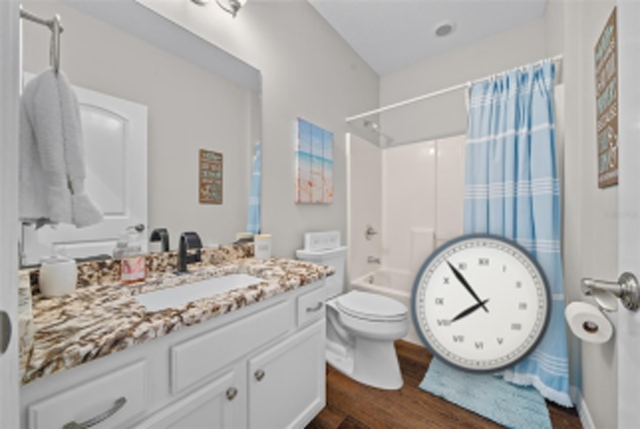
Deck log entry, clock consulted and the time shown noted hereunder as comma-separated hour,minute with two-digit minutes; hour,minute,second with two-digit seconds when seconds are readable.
7,53
